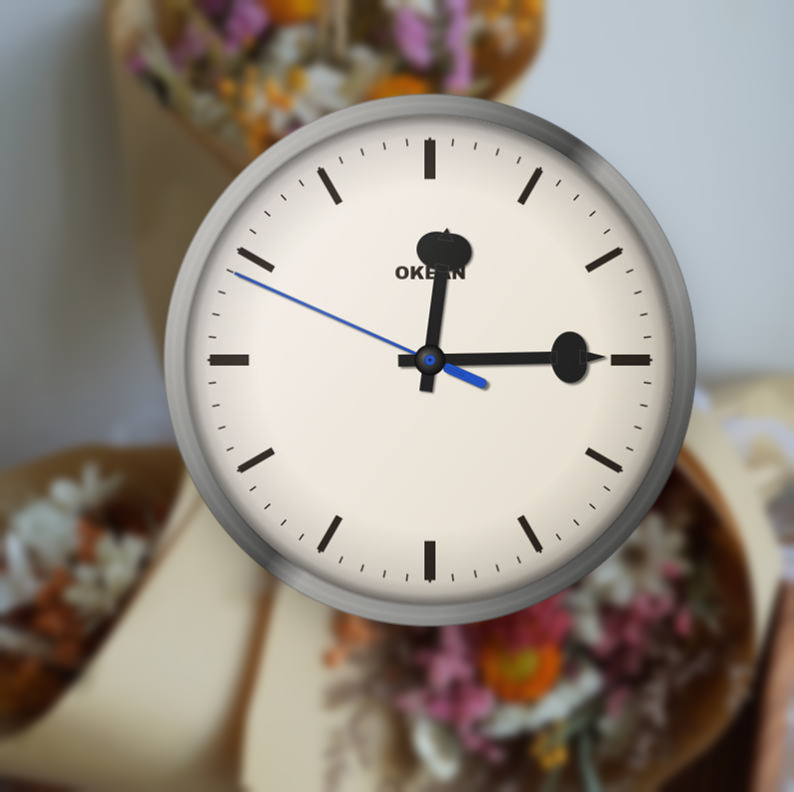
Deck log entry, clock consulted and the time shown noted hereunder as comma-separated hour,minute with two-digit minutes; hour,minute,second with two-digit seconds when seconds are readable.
12,14,49
